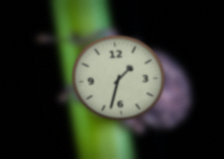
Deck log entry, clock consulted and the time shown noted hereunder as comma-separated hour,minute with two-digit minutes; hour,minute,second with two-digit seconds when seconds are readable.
1,33
